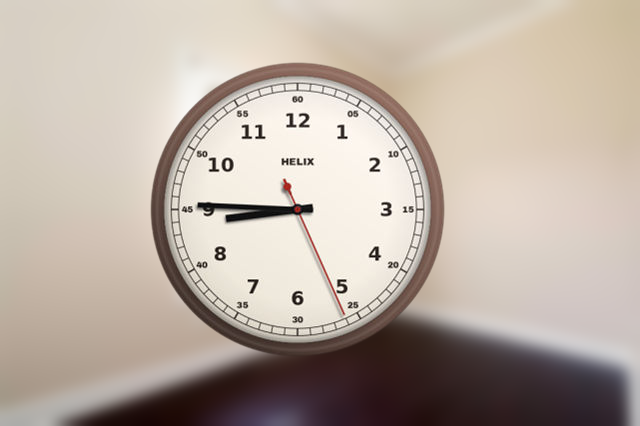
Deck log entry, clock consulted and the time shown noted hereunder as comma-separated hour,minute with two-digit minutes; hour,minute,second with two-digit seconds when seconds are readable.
8,45,26
